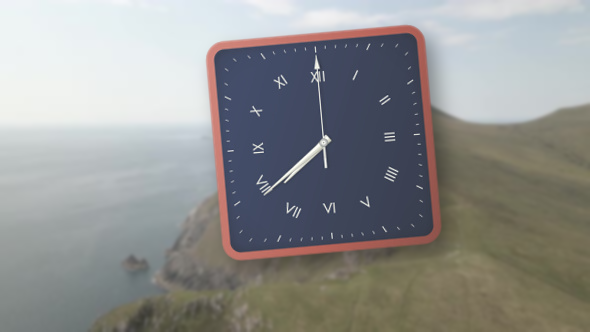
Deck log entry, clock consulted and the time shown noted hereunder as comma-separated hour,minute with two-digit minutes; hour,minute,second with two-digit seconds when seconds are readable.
7,39,00
